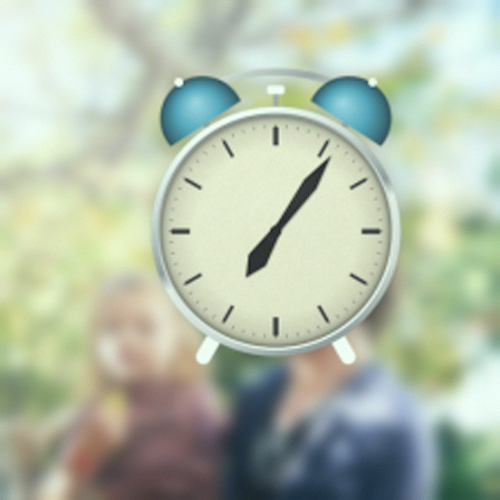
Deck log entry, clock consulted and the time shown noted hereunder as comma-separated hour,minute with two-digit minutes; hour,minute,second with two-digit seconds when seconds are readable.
7,06
